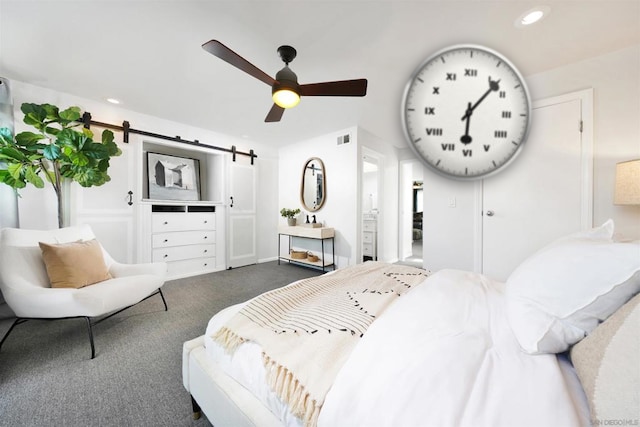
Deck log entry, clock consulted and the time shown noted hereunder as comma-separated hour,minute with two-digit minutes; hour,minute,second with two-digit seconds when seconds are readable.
6,07
